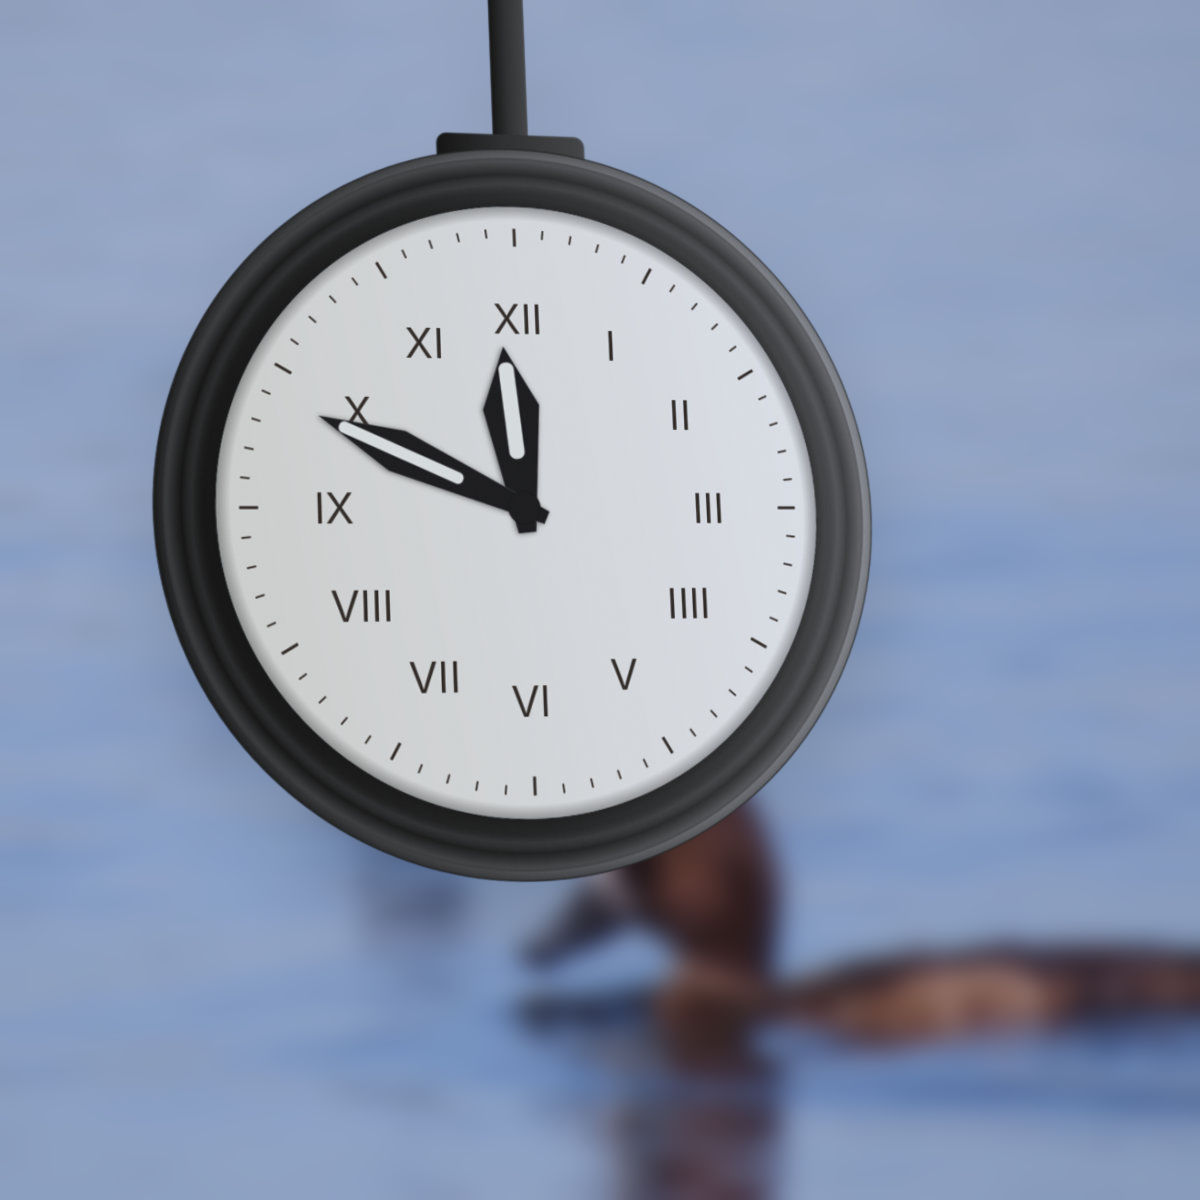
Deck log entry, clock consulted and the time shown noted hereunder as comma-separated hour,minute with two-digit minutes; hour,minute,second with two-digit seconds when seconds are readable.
11,49
